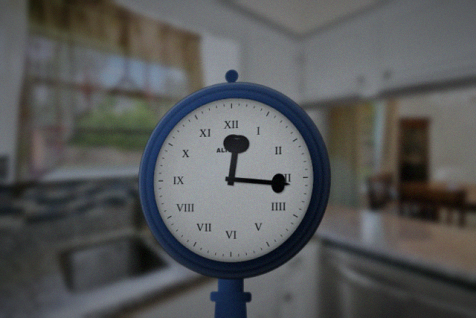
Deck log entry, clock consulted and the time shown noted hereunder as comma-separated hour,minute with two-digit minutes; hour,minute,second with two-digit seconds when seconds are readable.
12,16
